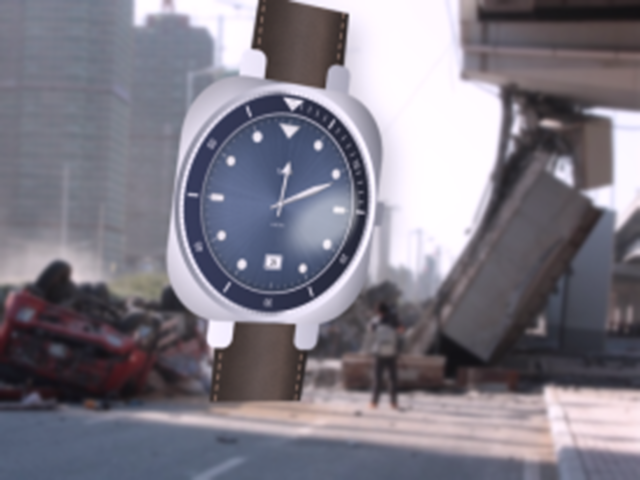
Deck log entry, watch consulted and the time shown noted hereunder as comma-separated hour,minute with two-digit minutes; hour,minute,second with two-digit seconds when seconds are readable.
12,11
